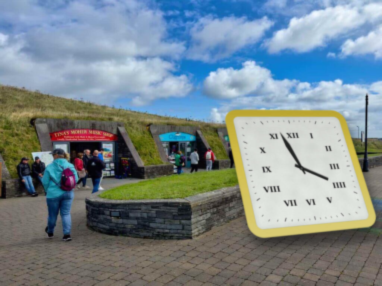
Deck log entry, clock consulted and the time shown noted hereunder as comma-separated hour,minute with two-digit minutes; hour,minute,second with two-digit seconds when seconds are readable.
3,57
